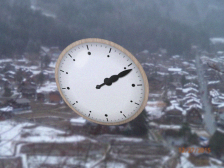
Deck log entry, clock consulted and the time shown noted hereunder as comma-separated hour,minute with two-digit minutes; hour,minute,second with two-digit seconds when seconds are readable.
2,11
